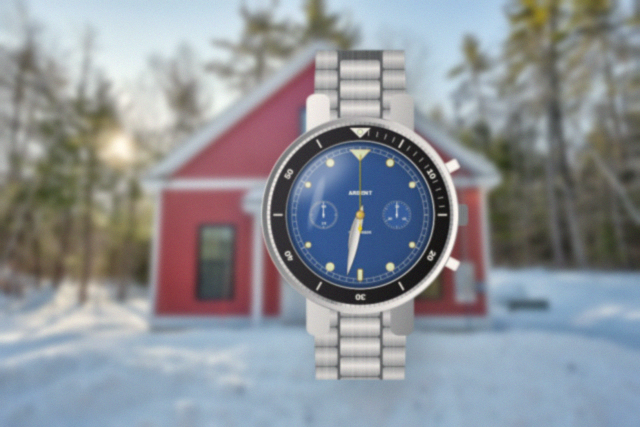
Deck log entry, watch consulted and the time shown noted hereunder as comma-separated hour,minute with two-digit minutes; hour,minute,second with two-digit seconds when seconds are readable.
6,32
